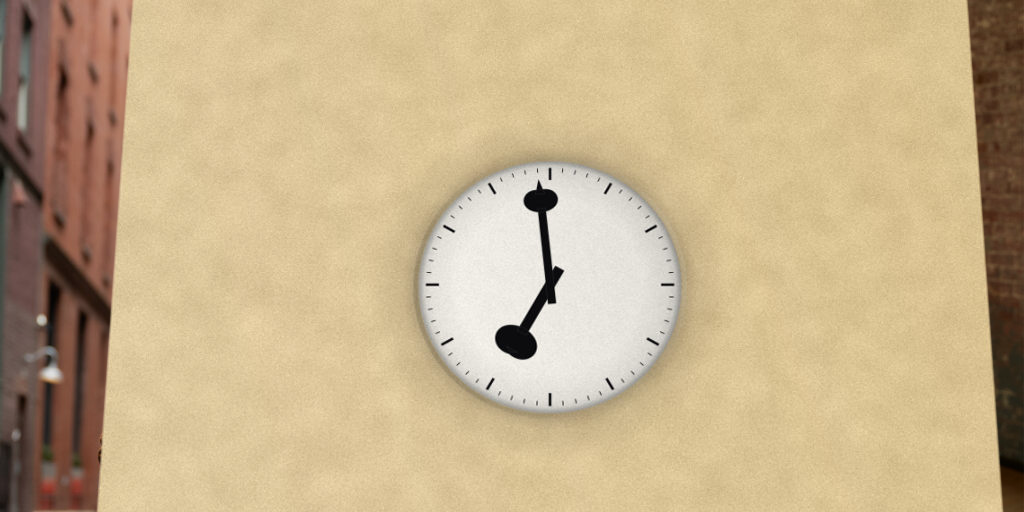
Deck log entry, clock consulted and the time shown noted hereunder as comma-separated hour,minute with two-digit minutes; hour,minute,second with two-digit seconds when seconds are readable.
6,59
